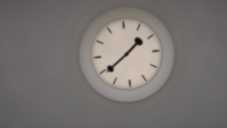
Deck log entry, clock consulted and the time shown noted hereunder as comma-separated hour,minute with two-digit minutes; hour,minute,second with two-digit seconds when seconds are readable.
1,39
